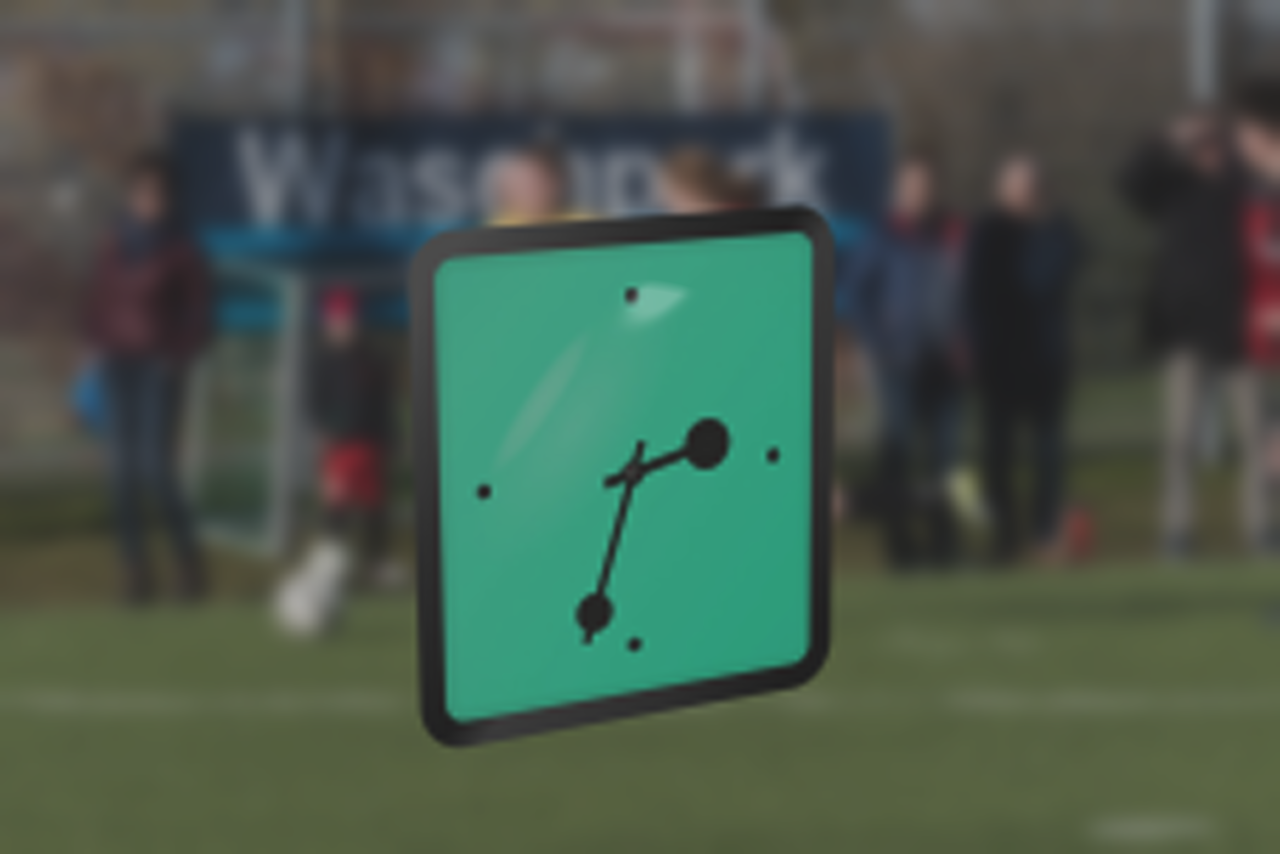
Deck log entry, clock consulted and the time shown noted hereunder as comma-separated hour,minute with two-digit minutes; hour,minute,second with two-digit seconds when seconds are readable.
2,33
